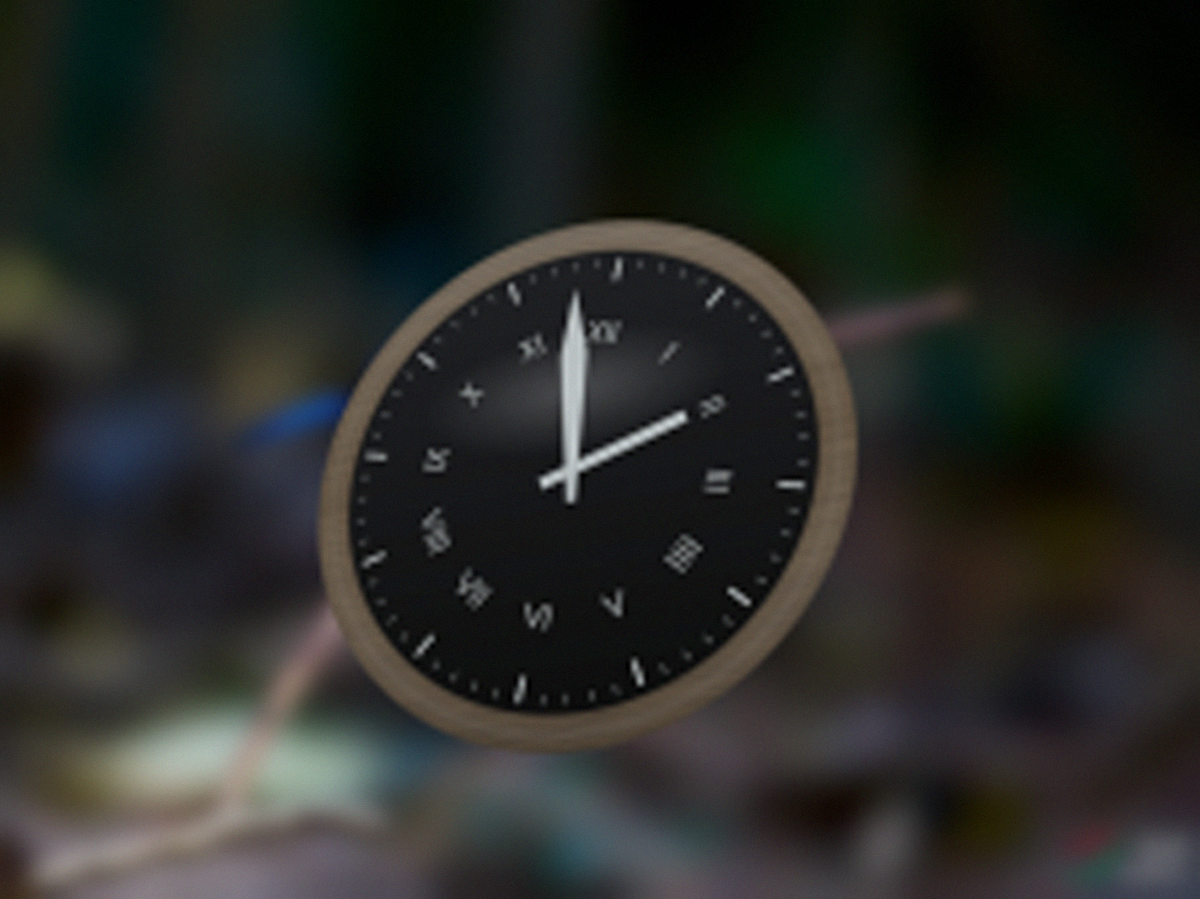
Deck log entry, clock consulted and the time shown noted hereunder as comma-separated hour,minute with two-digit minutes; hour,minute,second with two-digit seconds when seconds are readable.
1,58
